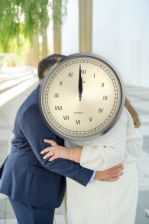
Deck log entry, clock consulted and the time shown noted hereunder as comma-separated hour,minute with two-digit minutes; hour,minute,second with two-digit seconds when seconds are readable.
11,59
